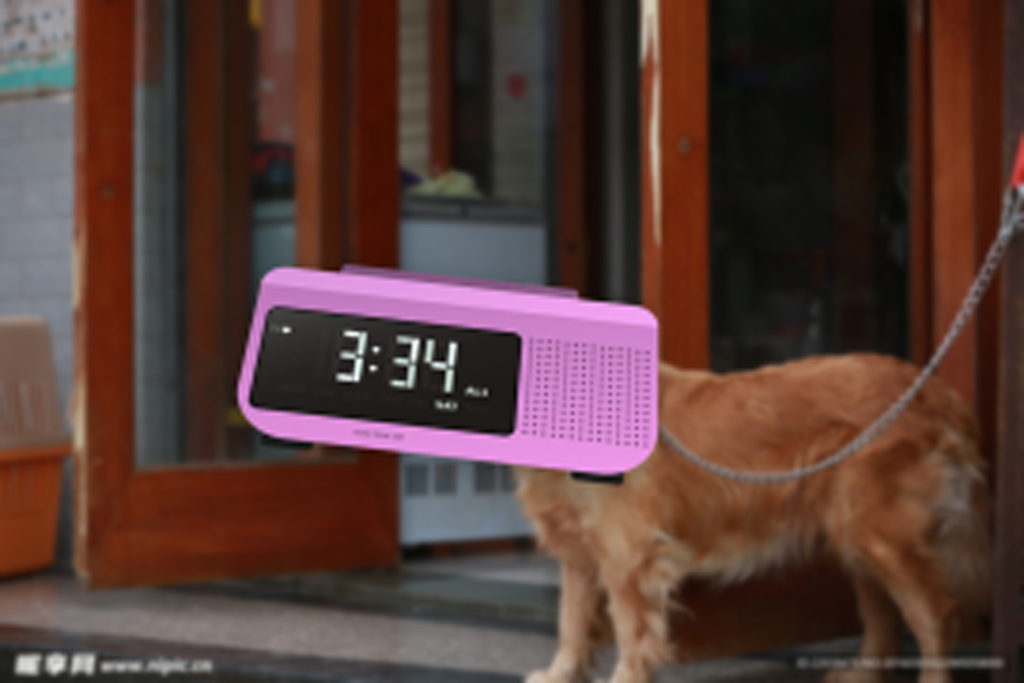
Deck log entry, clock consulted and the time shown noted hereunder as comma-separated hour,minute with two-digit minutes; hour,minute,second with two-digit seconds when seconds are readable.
3,34
